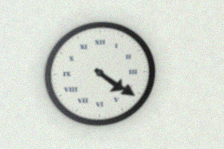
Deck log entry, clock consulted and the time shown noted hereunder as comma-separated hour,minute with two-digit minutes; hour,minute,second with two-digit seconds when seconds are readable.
4,21
